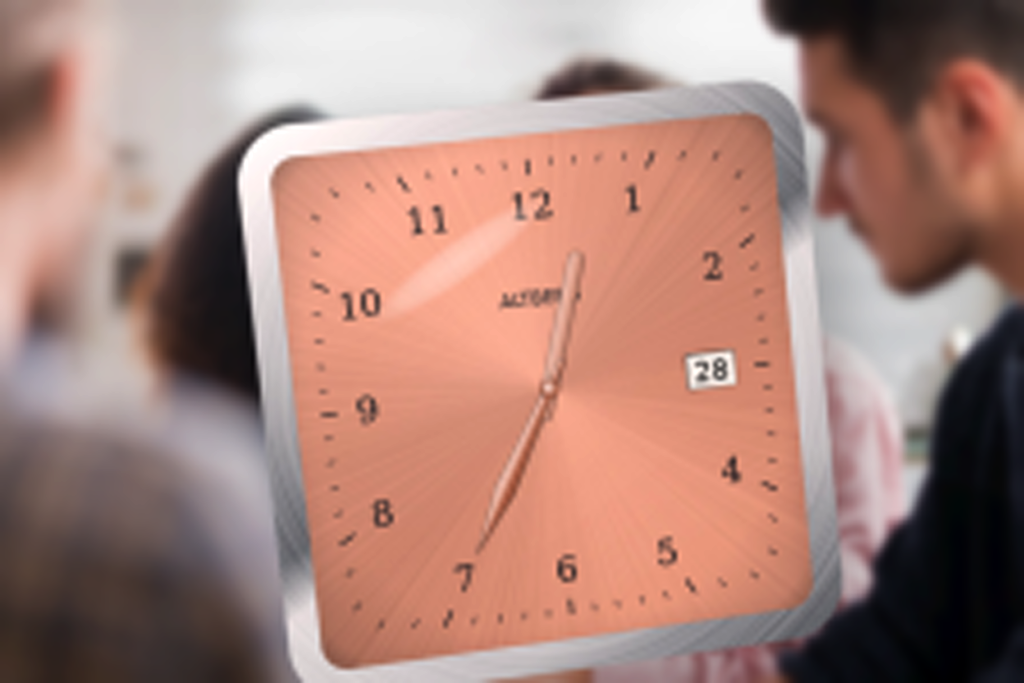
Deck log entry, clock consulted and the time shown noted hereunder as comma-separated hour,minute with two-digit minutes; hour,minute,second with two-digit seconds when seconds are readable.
12,35
